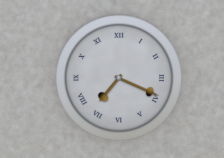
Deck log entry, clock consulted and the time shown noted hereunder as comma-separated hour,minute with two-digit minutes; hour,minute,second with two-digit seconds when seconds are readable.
7,19
